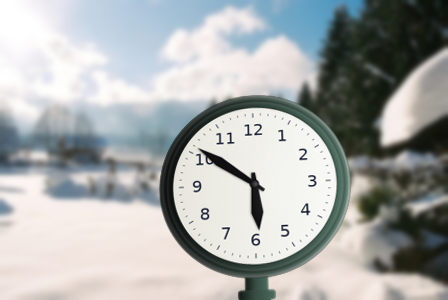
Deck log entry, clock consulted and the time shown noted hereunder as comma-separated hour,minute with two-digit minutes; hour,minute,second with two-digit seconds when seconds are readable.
5,51
